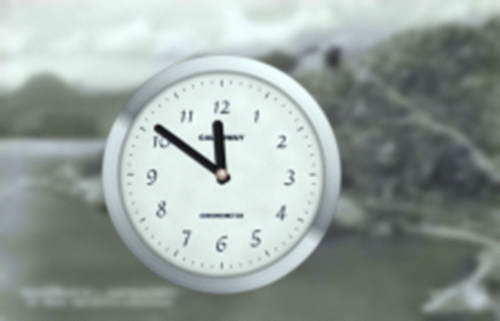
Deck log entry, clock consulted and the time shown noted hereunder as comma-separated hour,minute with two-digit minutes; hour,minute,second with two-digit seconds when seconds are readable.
11,51
